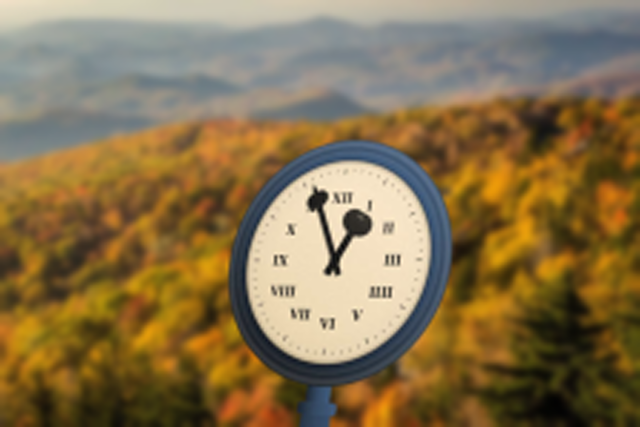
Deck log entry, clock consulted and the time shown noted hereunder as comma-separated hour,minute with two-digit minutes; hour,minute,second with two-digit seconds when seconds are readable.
12,56
